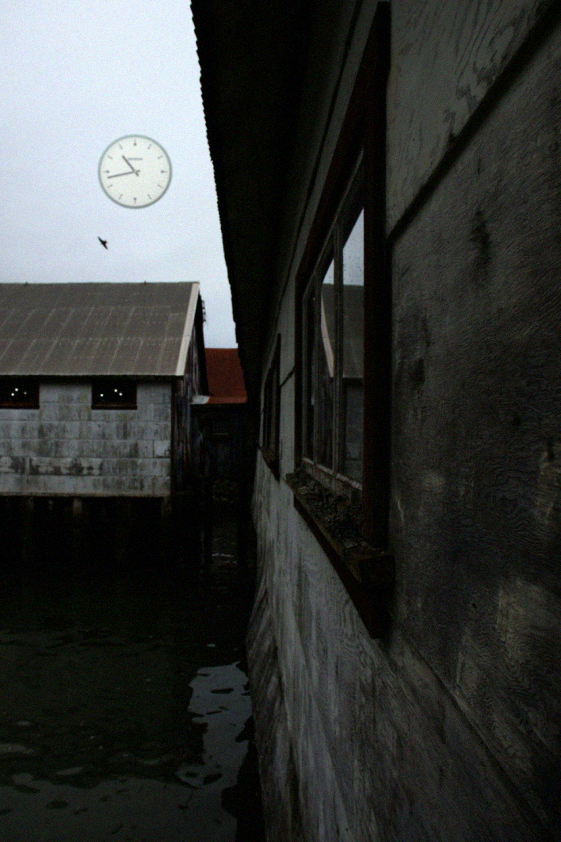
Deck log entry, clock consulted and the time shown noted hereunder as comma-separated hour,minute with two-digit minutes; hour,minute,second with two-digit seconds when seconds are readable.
10,43
